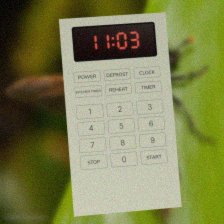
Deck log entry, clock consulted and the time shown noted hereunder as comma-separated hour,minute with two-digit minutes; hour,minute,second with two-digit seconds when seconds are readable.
11,03
